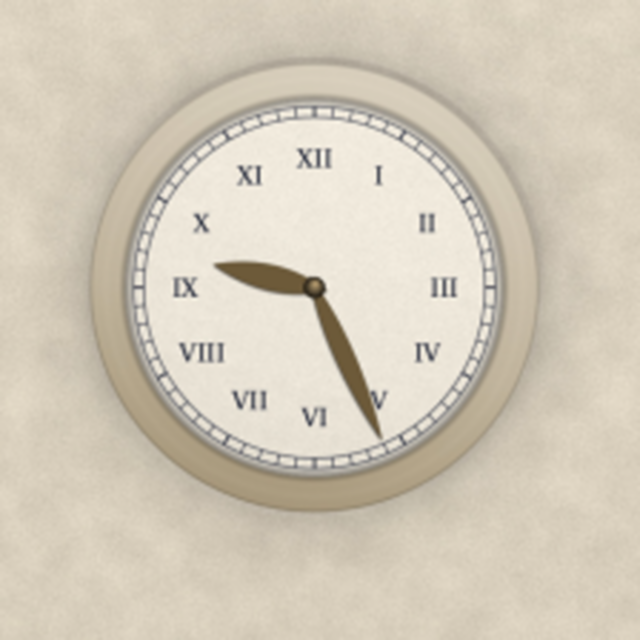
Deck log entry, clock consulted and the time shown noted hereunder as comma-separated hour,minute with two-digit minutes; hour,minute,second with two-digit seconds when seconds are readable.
9,26
